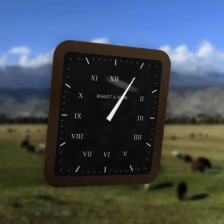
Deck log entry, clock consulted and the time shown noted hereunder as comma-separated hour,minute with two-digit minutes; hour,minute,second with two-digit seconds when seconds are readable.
1,05
